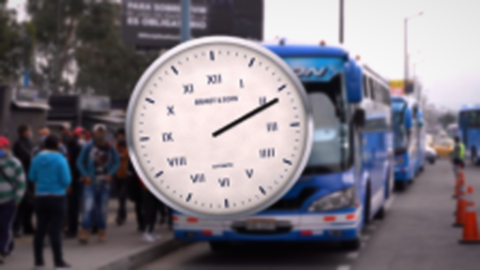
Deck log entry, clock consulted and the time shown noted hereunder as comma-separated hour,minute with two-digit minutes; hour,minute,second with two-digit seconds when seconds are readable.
2,11
